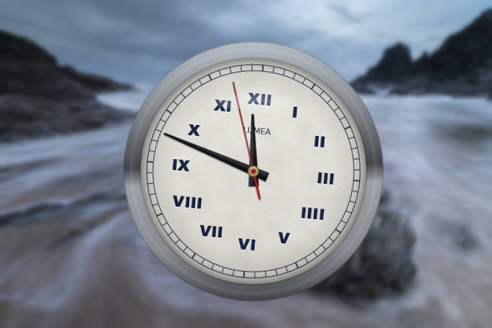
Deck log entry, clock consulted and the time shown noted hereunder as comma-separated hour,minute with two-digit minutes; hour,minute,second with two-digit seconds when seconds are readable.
11,47,57
